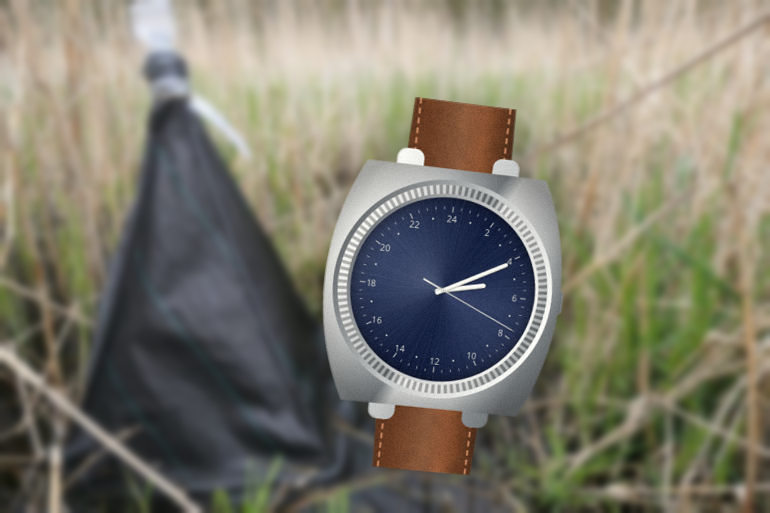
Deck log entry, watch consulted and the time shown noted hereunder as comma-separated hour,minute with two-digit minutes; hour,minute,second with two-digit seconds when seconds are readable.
5,10,19
